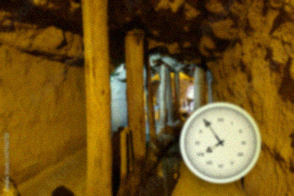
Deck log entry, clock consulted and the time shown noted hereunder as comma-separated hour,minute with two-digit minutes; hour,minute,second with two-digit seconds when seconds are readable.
7,54
